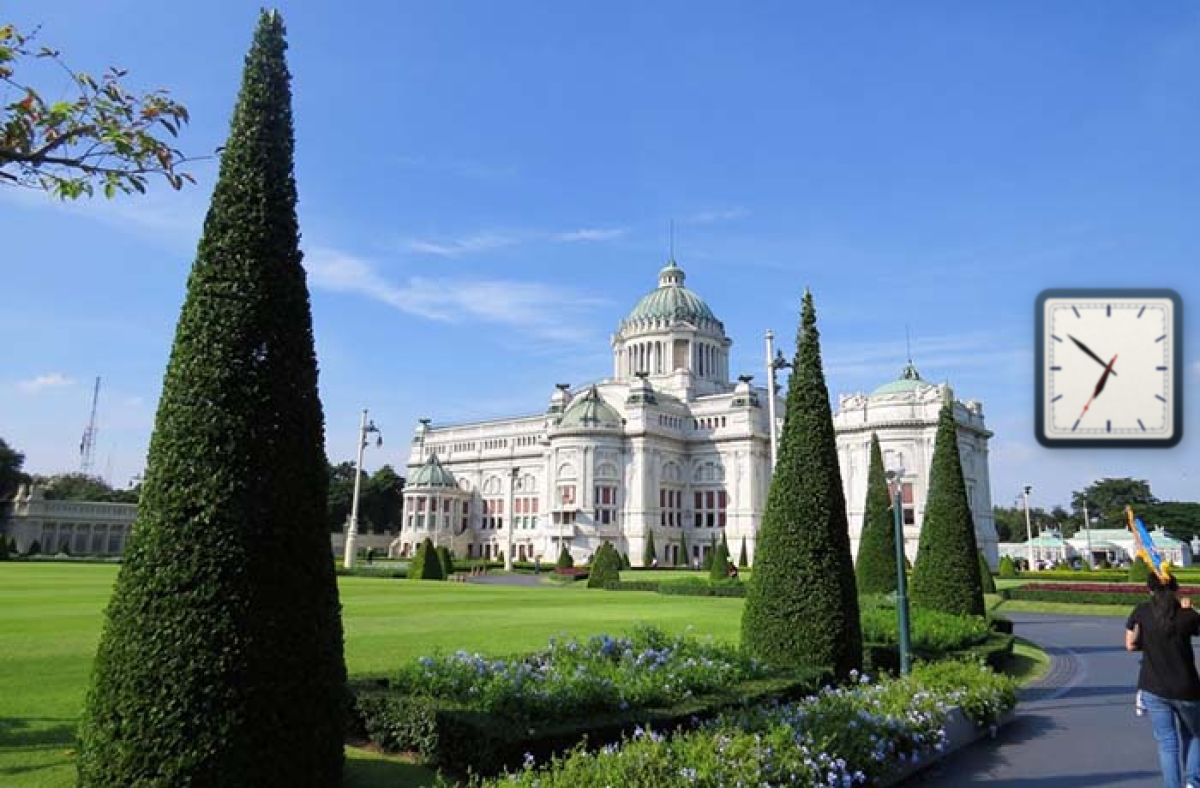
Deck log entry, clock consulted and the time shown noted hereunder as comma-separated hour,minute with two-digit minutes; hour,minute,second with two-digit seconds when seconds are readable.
6,51,35
